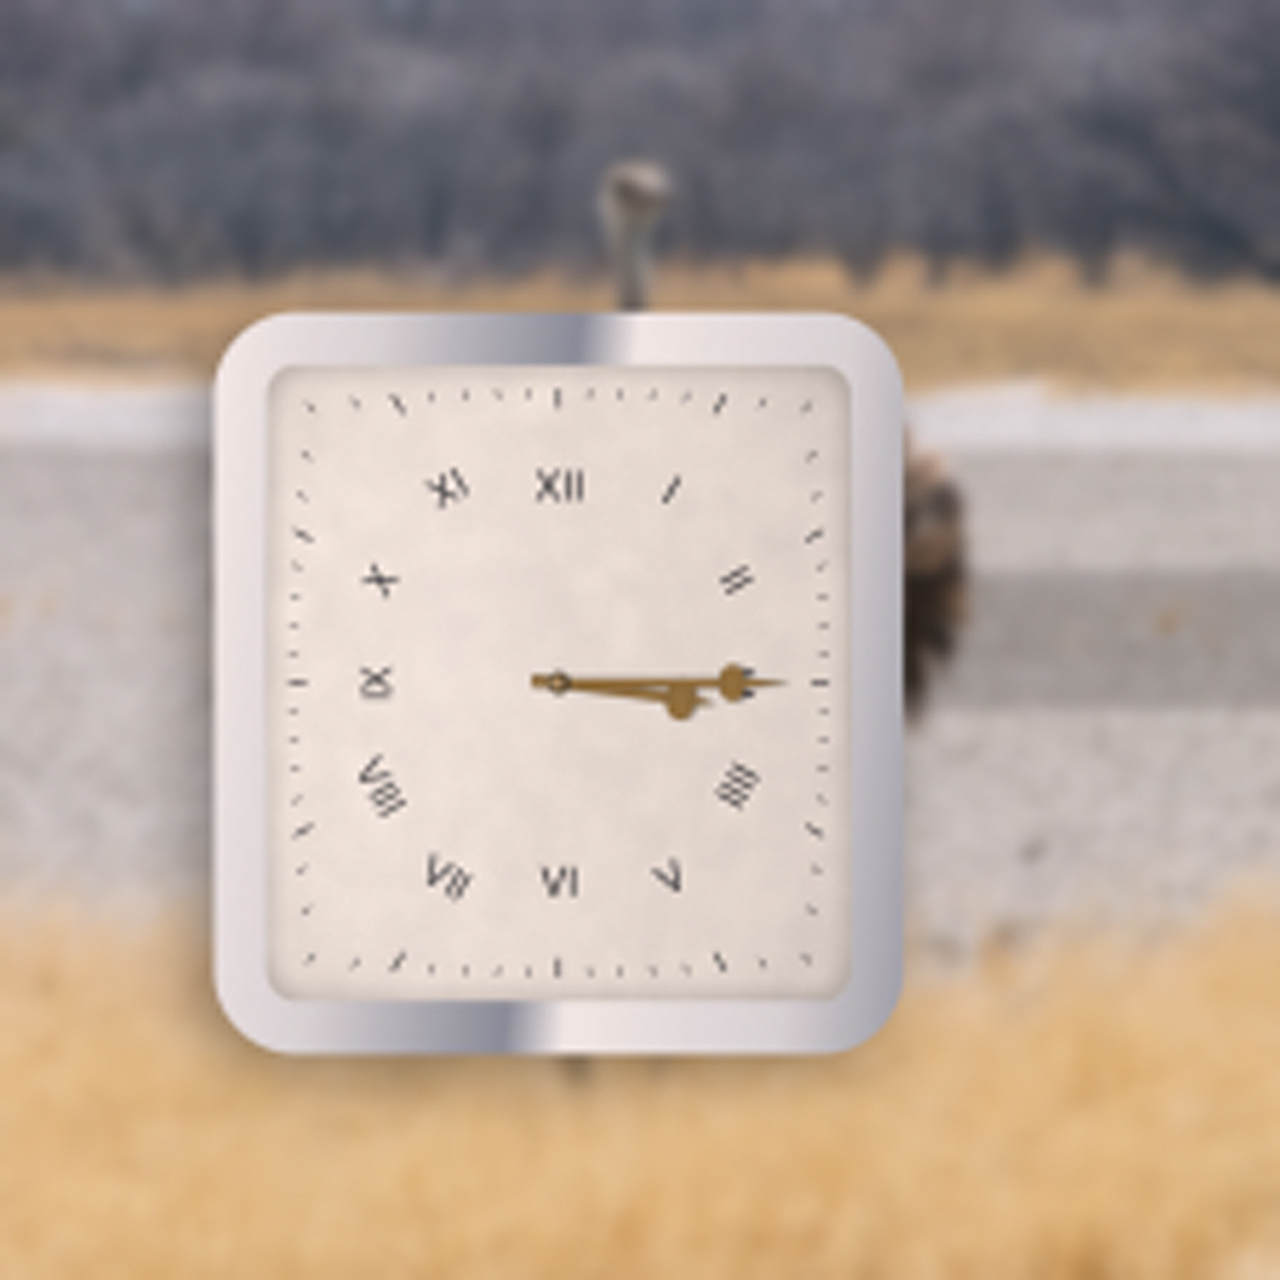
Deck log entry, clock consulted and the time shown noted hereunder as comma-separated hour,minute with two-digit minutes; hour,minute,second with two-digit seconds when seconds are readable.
3,15
